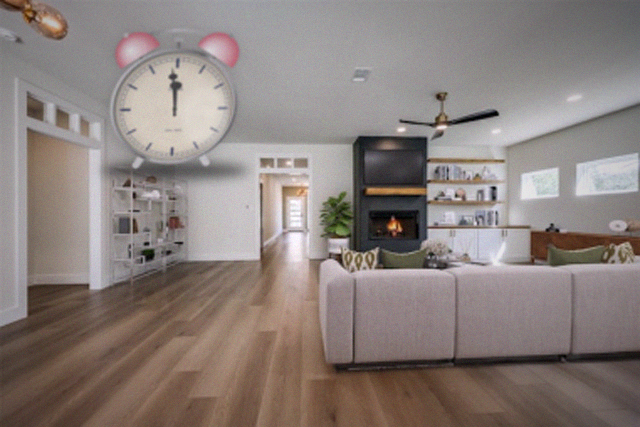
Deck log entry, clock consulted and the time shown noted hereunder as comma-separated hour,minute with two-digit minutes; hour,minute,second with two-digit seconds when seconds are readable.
11,59
